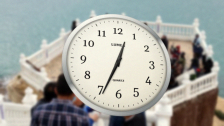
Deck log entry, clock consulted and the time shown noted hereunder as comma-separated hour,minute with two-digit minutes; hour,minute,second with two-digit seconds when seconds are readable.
12,34
